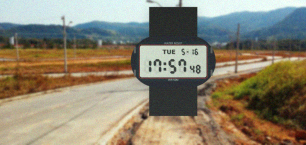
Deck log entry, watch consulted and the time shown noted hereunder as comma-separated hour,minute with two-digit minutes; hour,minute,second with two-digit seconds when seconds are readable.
17,57,48
